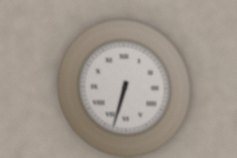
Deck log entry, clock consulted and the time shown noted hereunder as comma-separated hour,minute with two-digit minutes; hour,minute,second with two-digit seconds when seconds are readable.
6,33
